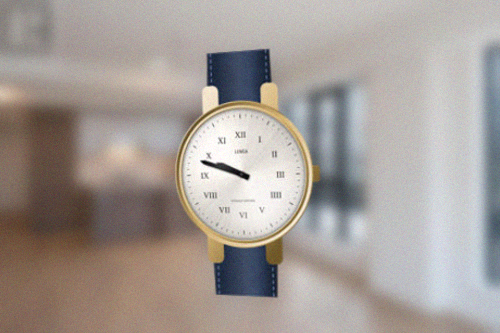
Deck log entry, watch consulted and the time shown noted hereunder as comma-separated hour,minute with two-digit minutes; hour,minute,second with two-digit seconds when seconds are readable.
9,48
